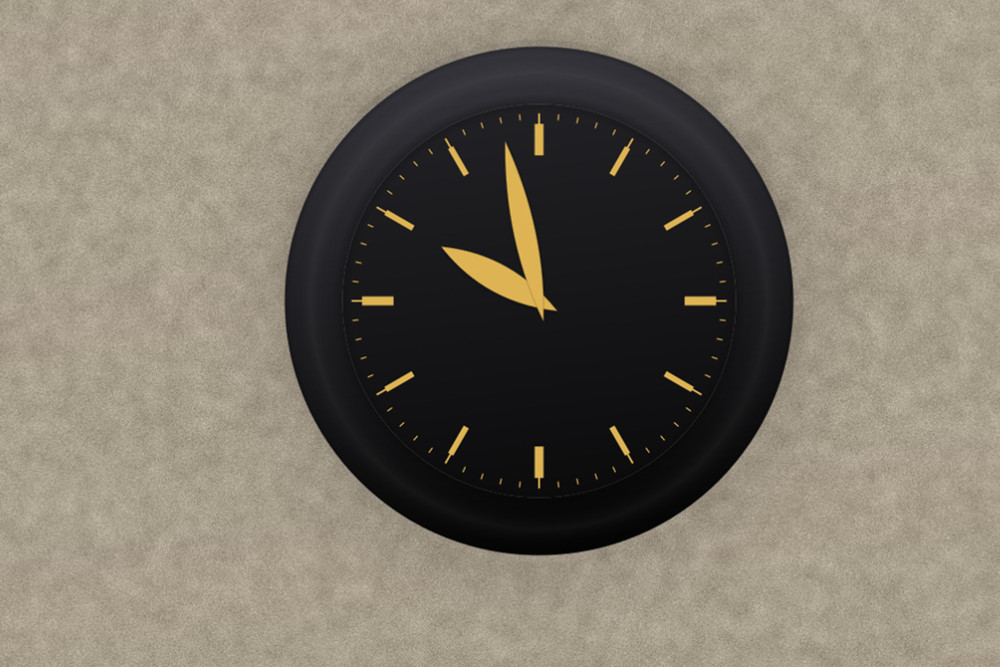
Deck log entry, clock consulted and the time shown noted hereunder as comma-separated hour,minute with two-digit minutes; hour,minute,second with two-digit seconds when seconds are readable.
9,58
